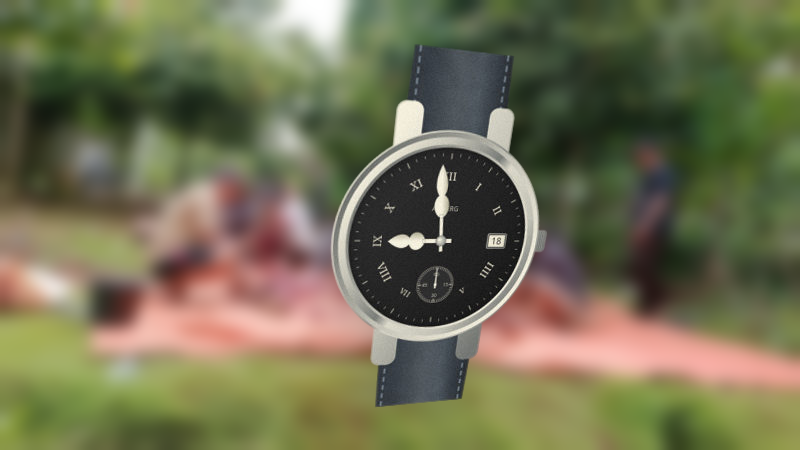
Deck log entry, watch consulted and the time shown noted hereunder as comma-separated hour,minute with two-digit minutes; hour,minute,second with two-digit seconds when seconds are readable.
8,59
